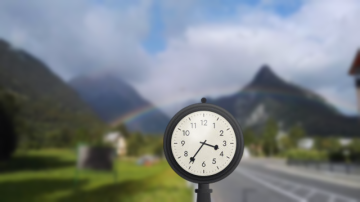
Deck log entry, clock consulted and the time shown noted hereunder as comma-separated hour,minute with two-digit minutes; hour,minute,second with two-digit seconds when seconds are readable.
3,36
